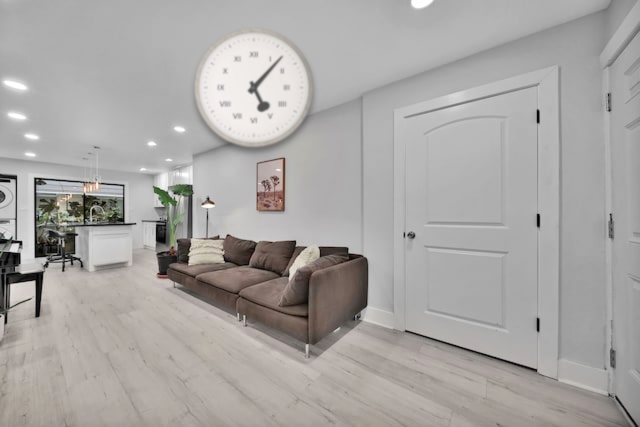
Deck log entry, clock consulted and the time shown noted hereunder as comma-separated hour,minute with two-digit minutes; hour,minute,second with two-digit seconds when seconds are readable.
5,07
